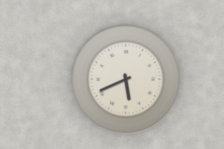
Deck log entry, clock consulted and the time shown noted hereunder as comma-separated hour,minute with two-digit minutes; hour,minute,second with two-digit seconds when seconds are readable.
5,41
